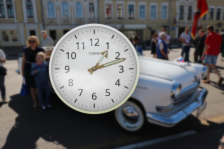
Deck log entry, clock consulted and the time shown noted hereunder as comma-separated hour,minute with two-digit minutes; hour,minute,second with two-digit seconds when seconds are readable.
1,12
